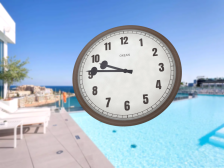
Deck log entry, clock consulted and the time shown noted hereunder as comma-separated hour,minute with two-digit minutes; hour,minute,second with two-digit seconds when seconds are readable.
9,46
